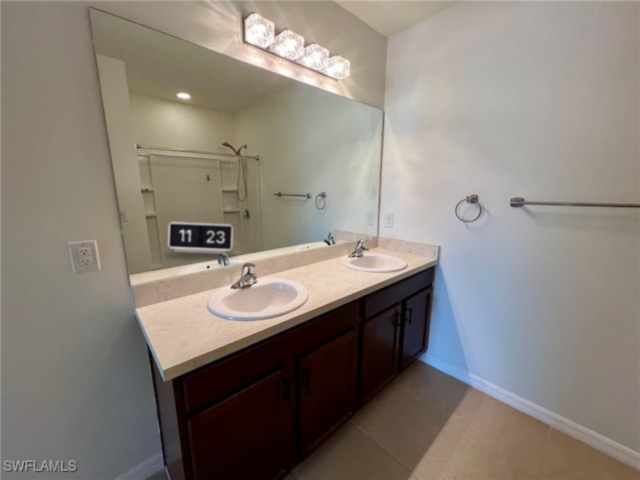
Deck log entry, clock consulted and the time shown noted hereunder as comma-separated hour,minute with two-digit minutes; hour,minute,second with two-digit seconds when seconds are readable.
11,23
